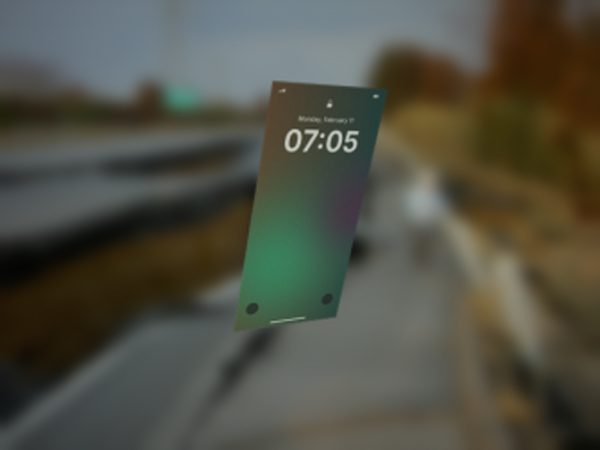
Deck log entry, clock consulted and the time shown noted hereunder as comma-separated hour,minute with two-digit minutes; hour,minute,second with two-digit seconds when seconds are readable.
7,05
